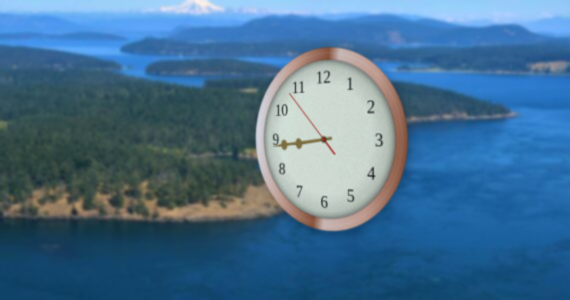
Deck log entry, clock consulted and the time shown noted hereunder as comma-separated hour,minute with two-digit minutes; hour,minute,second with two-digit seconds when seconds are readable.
8,43,53
